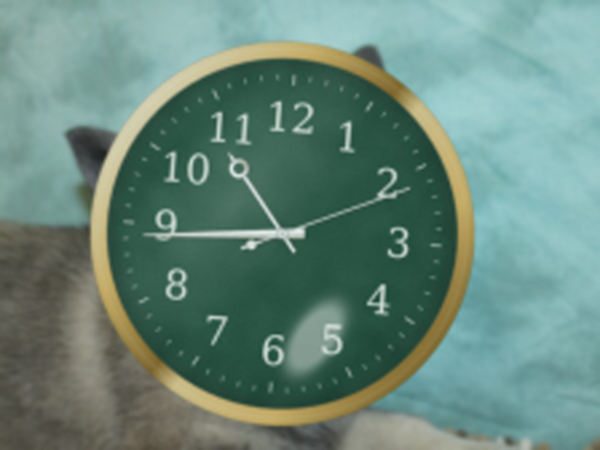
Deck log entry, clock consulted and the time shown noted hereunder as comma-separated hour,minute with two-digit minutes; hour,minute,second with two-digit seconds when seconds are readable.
10,44,11
